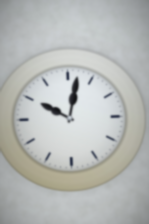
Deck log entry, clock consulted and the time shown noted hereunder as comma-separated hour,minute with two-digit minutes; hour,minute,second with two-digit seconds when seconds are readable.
10,02
